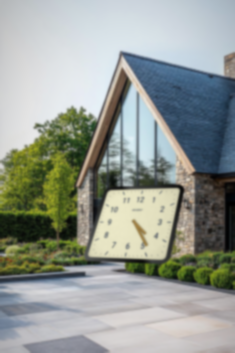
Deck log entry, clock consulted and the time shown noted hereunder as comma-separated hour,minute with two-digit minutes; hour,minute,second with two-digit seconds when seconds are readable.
4,24
